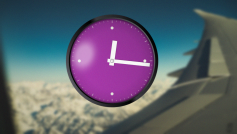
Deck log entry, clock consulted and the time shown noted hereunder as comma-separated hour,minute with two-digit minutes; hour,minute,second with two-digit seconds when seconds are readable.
12,16
